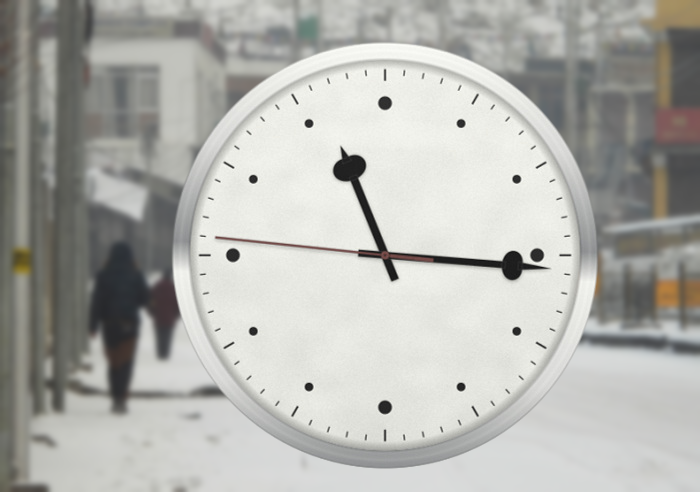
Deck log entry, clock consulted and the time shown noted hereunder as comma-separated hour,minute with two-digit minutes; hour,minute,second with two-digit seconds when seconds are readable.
11,15,46
